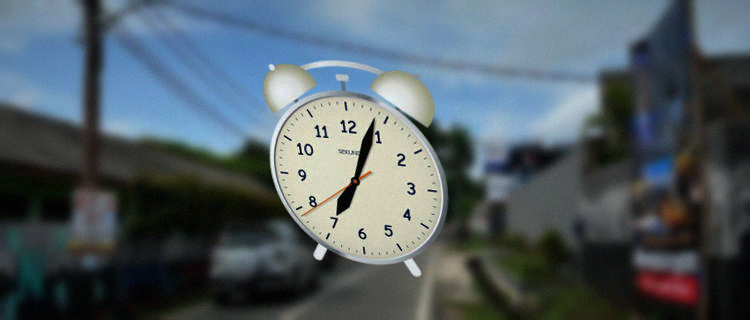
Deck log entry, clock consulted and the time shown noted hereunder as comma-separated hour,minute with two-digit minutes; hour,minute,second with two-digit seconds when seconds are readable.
7,03,39
